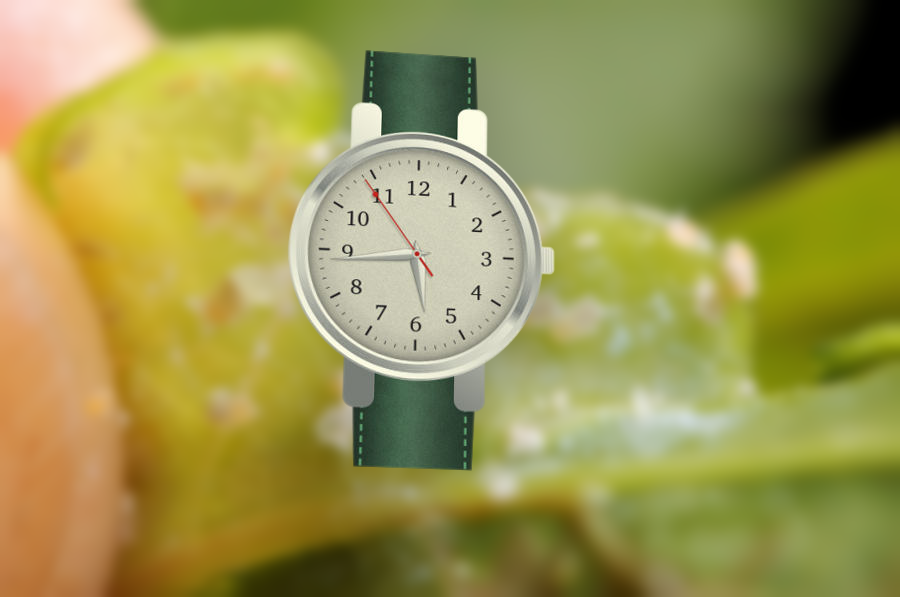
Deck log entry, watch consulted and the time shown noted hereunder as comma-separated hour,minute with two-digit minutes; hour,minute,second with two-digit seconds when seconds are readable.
5,43,54
